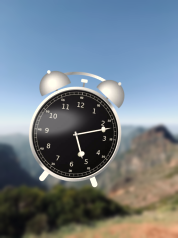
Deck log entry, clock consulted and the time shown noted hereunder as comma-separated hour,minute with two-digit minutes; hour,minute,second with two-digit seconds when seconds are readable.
5,12
